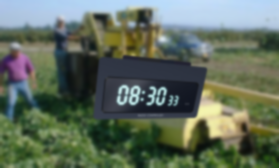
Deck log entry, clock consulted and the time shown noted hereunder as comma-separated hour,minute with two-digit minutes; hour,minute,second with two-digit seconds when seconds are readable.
8,30
